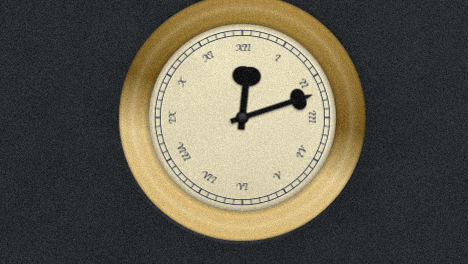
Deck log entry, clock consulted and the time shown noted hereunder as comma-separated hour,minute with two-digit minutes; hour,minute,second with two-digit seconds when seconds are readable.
12,12
